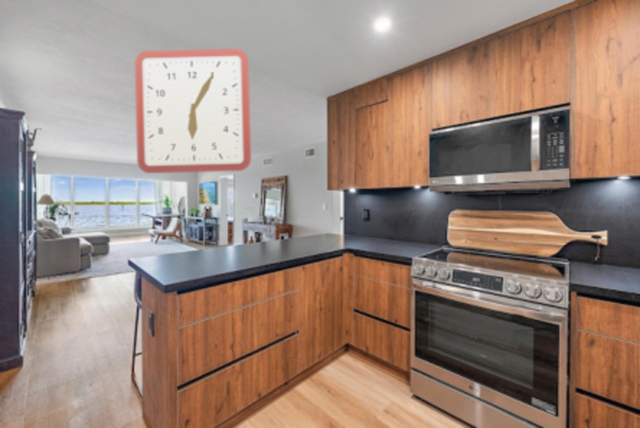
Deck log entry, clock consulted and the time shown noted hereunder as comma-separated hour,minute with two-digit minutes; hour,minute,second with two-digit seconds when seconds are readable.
6,05
